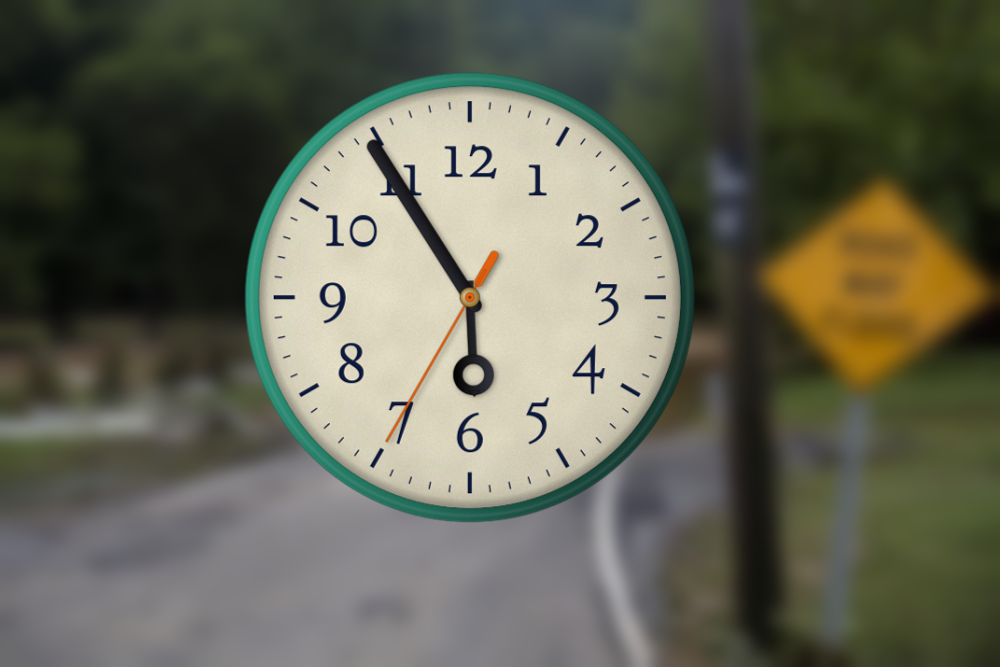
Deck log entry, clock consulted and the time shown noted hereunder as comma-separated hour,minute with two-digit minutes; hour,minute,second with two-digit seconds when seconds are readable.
5,54,35
